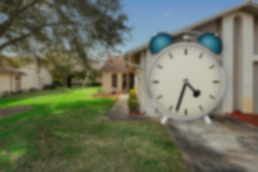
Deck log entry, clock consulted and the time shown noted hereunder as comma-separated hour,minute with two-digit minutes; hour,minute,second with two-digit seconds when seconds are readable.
4,33
